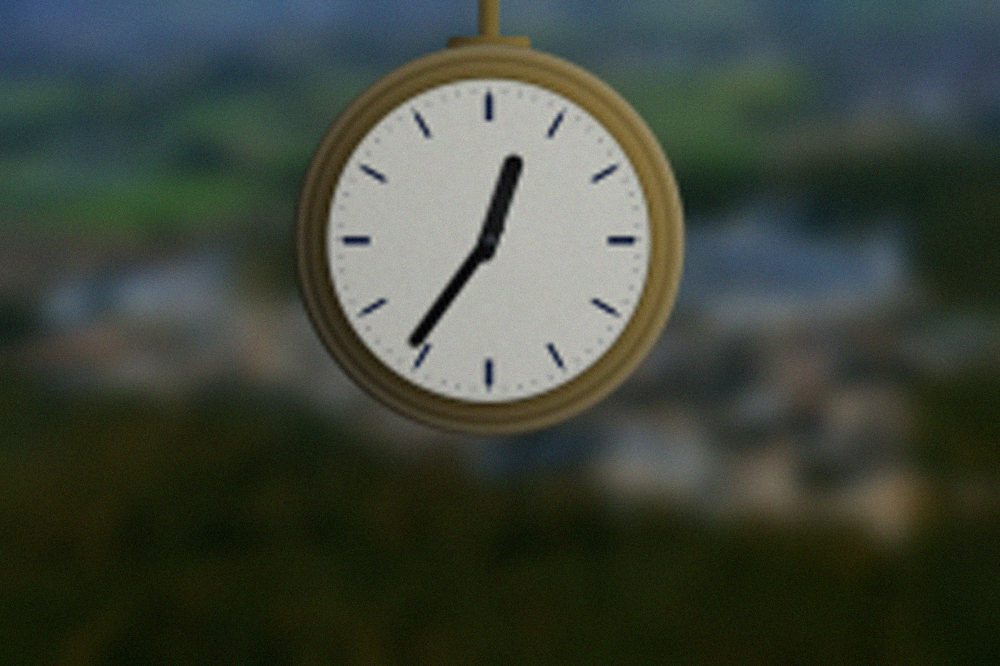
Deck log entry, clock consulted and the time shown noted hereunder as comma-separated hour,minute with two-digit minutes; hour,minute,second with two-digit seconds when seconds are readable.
12,36
